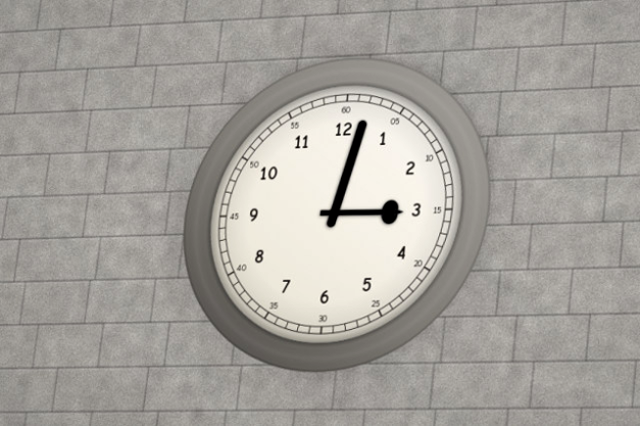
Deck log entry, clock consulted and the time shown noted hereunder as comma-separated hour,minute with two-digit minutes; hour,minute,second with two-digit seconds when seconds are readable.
3,02
